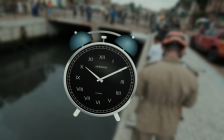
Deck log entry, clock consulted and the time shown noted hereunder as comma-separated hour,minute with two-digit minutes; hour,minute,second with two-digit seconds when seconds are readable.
10,10
